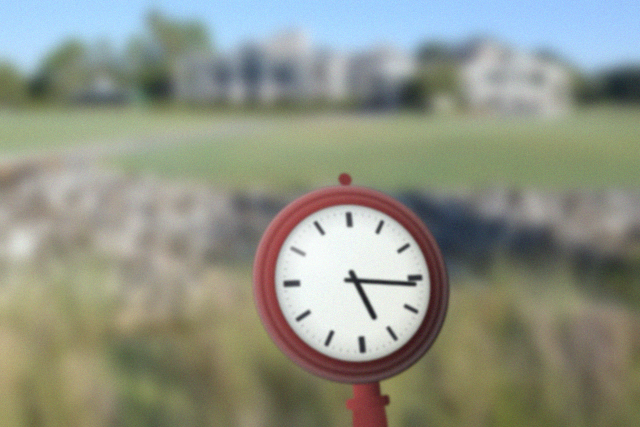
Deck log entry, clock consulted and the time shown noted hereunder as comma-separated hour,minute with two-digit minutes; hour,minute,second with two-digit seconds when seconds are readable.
5,16
